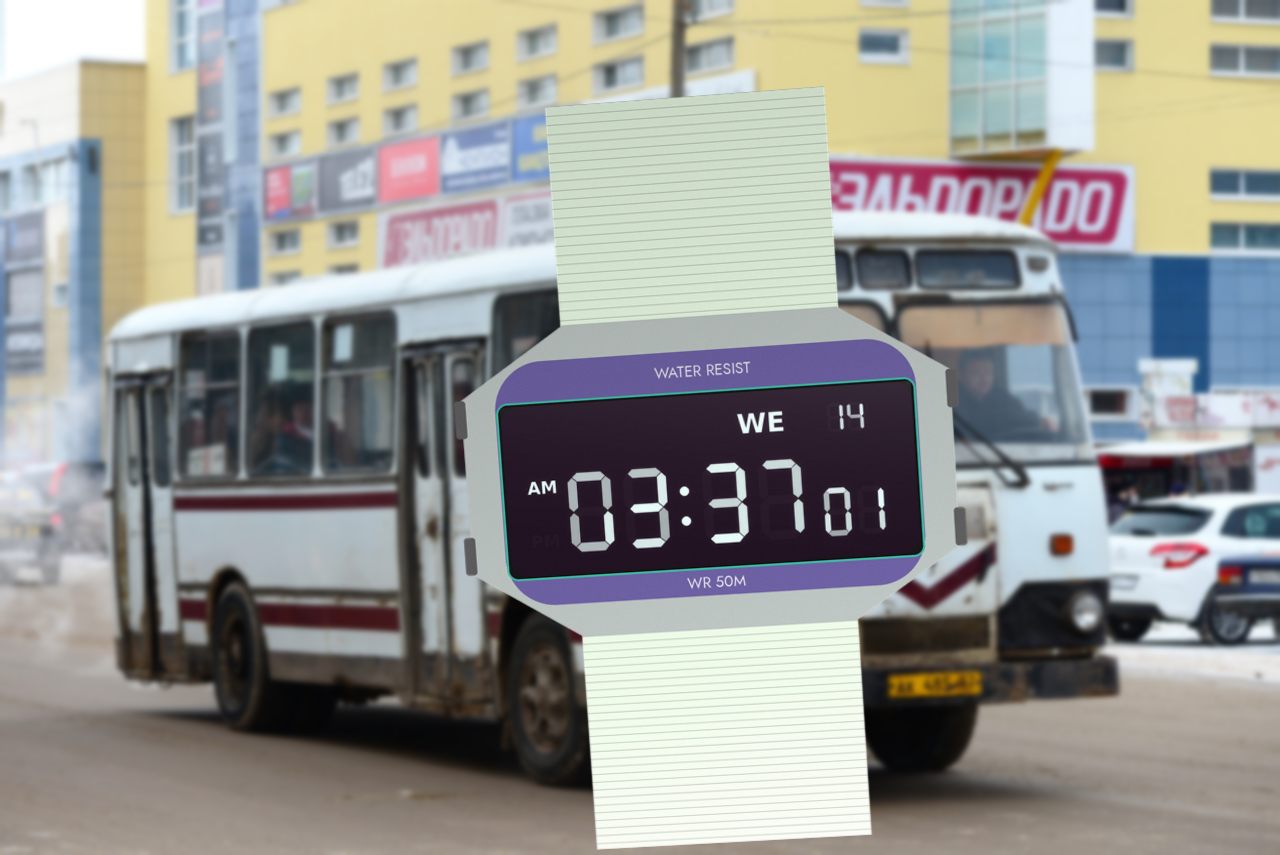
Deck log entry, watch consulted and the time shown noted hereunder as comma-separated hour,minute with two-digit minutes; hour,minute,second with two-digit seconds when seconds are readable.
3,37,01
